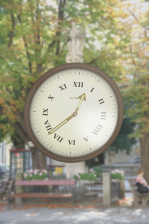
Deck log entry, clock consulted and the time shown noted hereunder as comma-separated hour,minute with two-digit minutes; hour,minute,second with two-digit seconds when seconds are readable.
12,38
